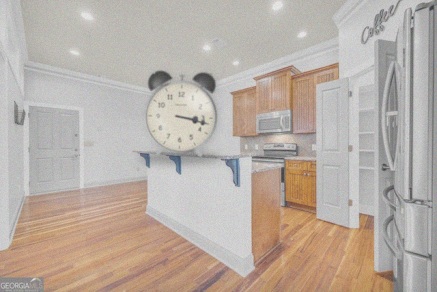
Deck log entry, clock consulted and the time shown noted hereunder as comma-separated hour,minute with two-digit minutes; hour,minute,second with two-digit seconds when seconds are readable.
3,17
